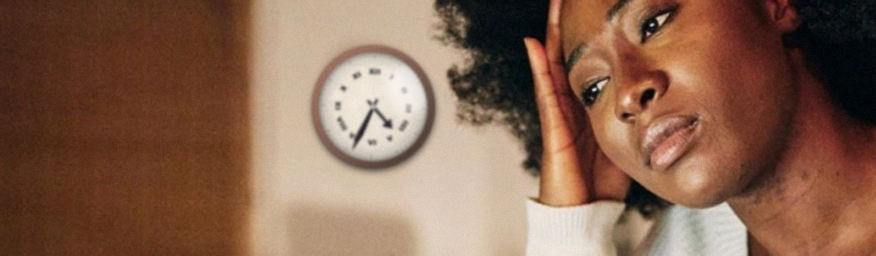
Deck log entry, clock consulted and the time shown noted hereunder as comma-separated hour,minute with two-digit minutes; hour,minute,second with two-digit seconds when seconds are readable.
4,34
